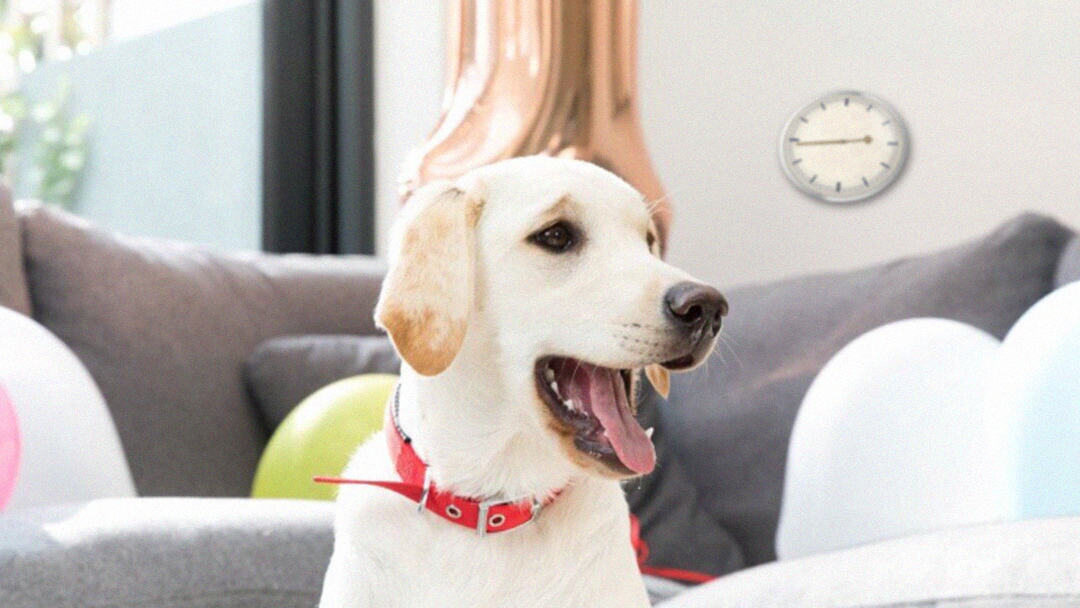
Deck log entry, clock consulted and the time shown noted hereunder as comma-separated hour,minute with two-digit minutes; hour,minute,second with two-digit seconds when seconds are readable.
2,44
